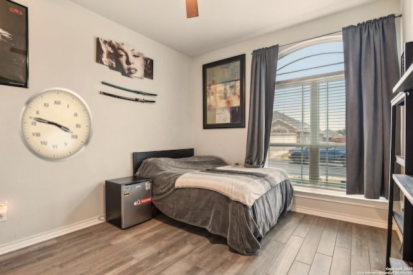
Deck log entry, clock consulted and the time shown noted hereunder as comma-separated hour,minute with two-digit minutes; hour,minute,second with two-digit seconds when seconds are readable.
3,47
